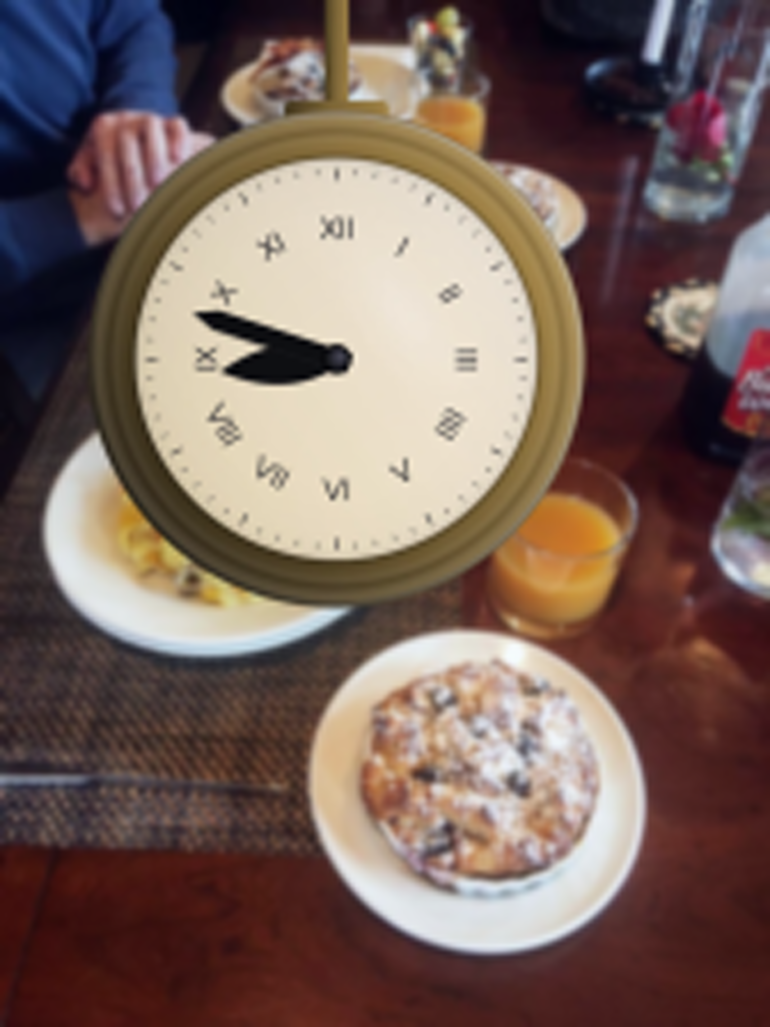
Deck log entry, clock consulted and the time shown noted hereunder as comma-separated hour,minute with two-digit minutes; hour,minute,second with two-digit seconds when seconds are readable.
8,48
